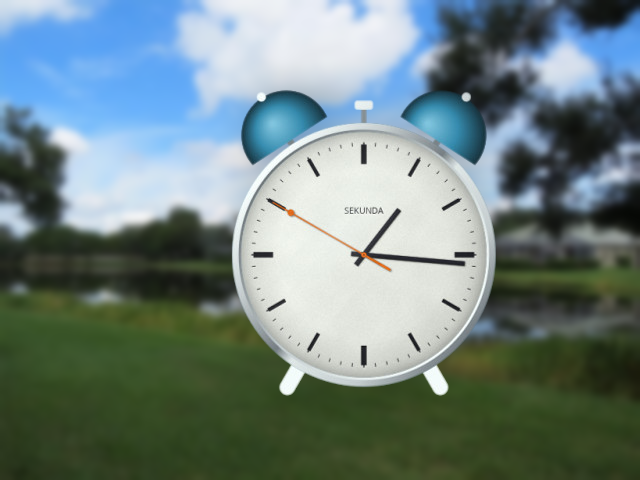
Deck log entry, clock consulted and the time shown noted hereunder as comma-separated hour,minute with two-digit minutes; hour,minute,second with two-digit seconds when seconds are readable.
1,15,50
